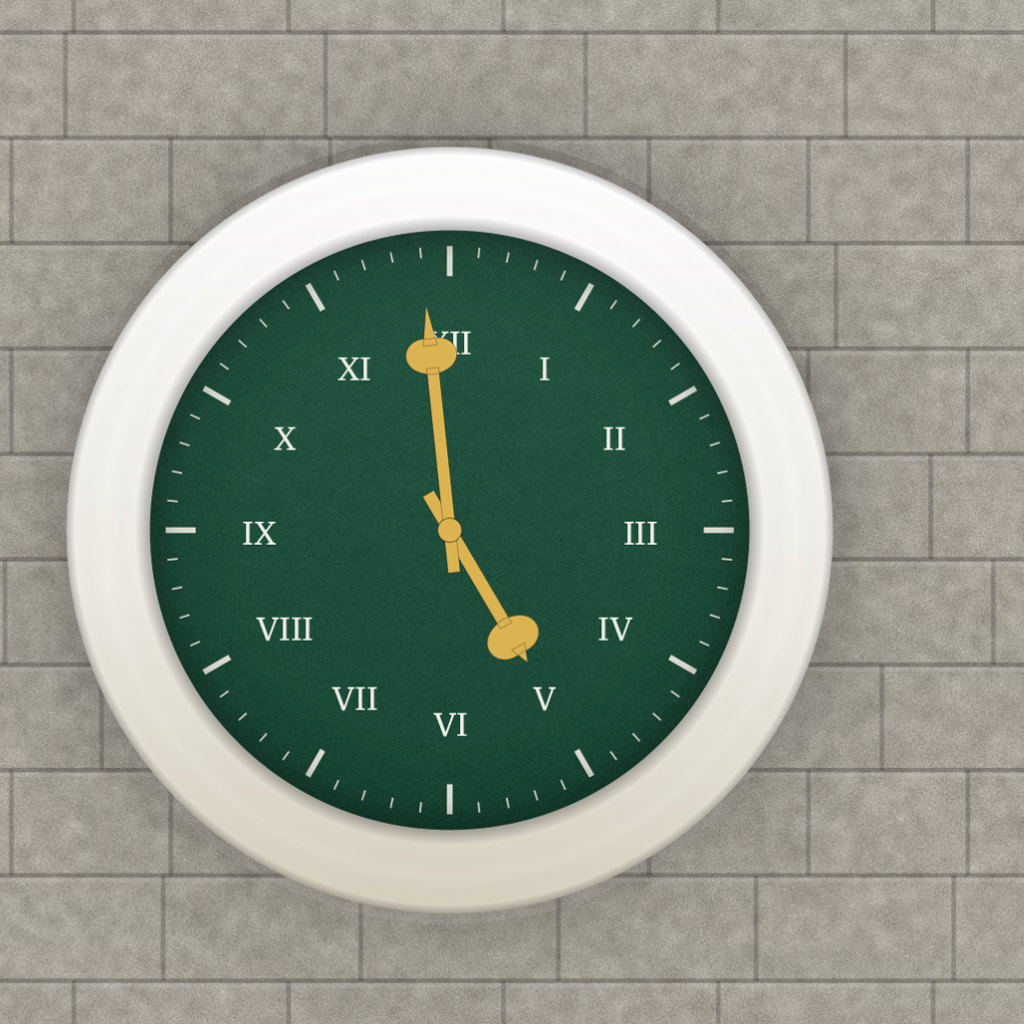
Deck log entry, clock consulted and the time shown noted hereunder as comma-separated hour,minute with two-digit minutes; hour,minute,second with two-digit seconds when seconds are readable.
4,59
